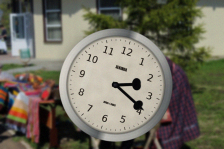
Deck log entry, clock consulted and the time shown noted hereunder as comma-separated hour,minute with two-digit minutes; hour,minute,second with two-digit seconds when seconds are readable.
2,19
